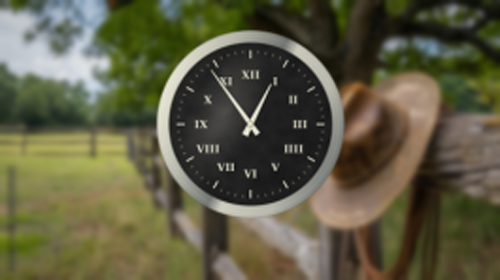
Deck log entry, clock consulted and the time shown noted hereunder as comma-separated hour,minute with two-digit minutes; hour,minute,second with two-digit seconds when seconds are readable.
12,54
